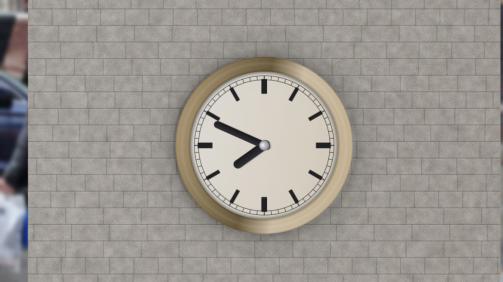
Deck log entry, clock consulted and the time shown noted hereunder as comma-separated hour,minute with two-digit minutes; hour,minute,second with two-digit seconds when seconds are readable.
7,49
